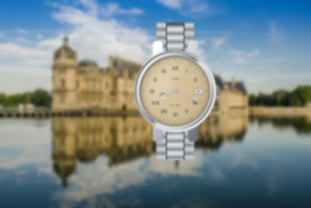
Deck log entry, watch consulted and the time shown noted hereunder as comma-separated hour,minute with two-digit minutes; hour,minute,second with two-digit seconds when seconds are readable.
8,19
